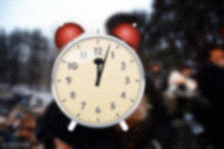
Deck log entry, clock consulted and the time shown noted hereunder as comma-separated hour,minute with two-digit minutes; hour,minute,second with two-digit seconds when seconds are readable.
12,03
